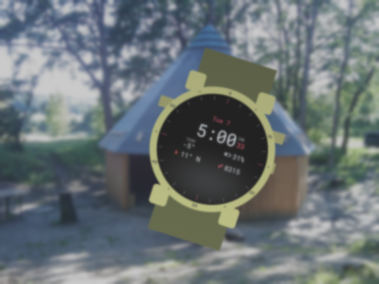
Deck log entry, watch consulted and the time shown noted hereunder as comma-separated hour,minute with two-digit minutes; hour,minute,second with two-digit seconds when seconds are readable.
5,00
